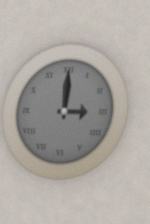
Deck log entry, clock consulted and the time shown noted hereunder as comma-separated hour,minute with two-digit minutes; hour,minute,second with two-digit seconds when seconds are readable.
3,00
